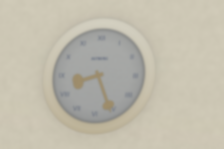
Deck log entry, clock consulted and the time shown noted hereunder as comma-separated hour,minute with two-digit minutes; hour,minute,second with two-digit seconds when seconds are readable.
8,26
